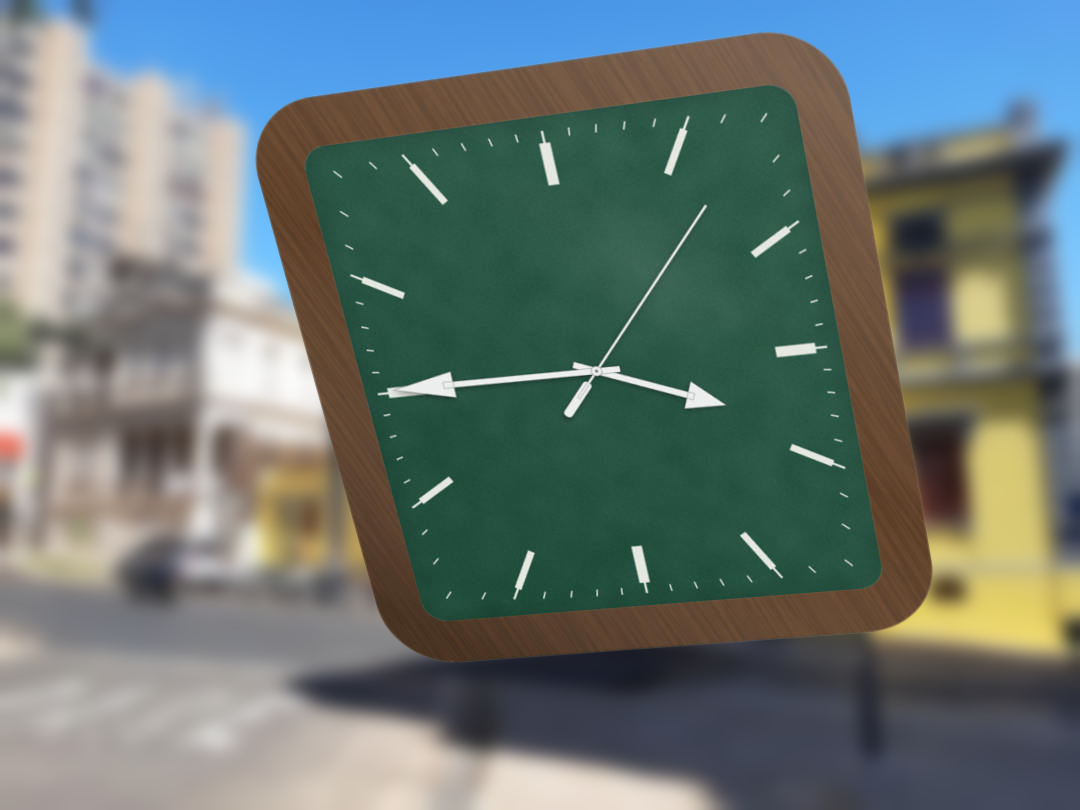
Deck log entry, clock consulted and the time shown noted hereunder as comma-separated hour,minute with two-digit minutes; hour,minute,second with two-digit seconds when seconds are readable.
3,45,07
